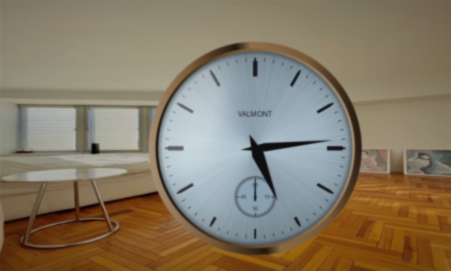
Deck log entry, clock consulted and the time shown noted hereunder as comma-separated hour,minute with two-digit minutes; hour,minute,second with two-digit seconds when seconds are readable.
5,14
